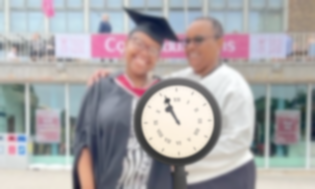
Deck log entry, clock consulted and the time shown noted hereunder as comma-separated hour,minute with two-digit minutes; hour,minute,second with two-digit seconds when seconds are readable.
10,56
